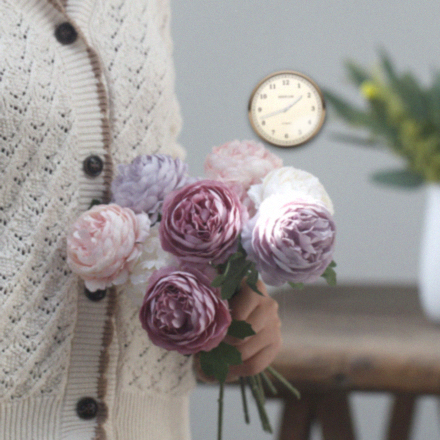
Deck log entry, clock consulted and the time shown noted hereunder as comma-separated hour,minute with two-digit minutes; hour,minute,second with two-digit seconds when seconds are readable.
1,42
